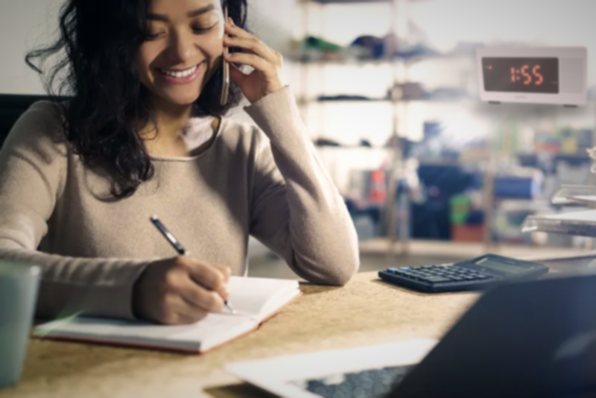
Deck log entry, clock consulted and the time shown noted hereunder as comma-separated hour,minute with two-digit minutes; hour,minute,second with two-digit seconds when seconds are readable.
1,55
